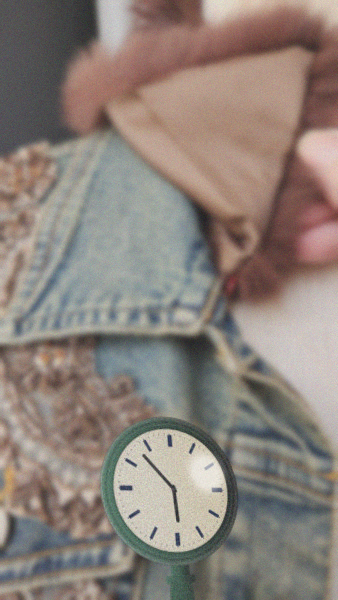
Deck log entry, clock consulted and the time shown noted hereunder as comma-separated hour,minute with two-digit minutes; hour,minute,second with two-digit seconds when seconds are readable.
5,53
